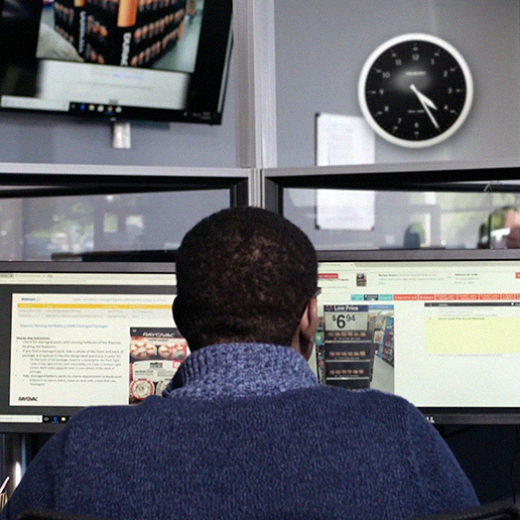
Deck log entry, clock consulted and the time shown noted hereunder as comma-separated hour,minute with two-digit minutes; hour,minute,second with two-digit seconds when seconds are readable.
4,25
